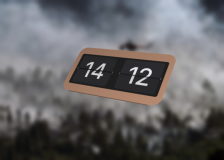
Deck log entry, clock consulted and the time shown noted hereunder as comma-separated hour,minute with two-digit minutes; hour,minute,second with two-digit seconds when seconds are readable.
14,12
